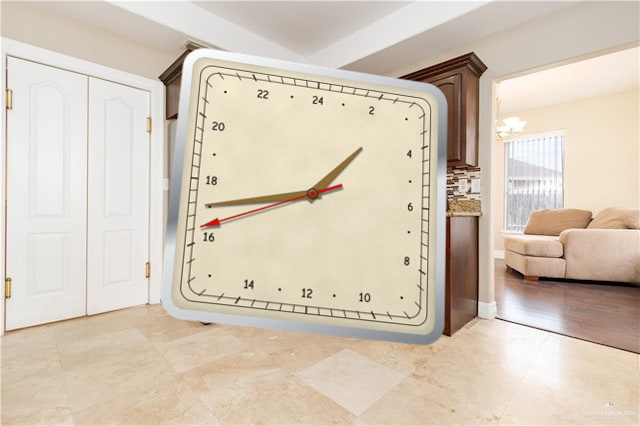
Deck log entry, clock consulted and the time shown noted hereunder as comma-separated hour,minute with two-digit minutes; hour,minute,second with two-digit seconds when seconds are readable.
2,42,41
